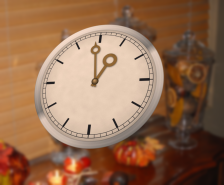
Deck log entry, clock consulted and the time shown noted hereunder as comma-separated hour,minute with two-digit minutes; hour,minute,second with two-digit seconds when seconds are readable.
12,59
